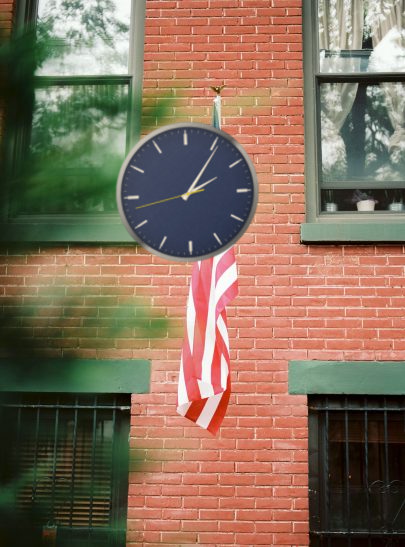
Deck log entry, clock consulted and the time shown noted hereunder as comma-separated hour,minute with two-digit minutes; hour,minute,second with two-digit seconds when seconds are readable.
2,05,43
